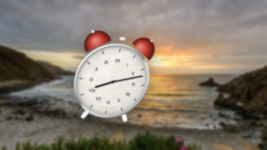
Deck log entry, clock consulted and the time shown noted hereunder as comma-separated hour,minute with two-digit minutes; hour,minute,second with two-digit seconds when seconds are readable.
8,12
